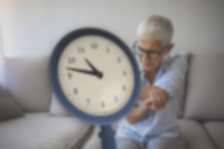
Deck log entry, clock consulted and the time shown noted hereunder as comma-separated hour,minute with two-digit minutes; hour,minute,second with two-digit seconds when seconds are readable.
10,47
